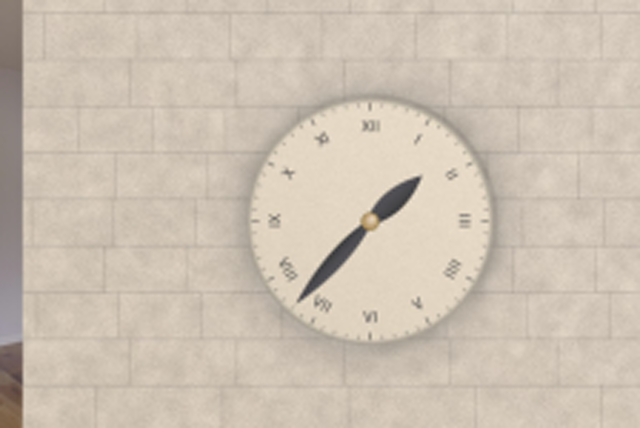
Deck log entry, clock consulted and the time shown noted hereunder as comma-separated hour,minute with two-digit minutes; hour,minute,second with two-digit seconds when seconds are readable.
1,37
